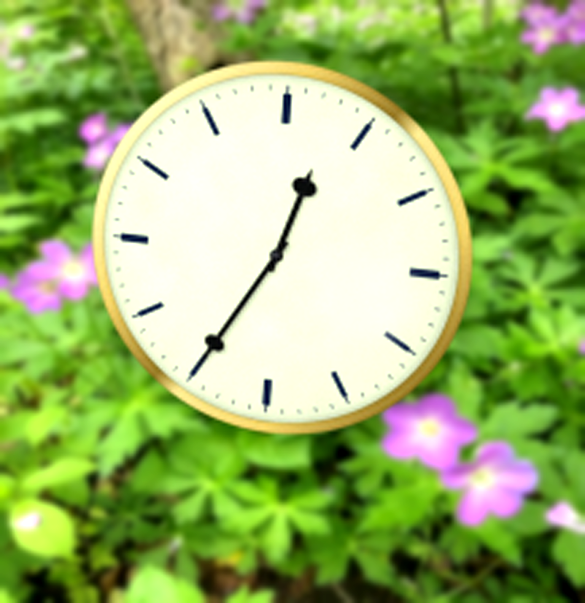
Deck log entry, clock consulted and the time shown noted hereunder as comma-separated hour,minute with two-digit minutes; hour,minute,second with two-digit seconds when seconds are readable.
12,35
